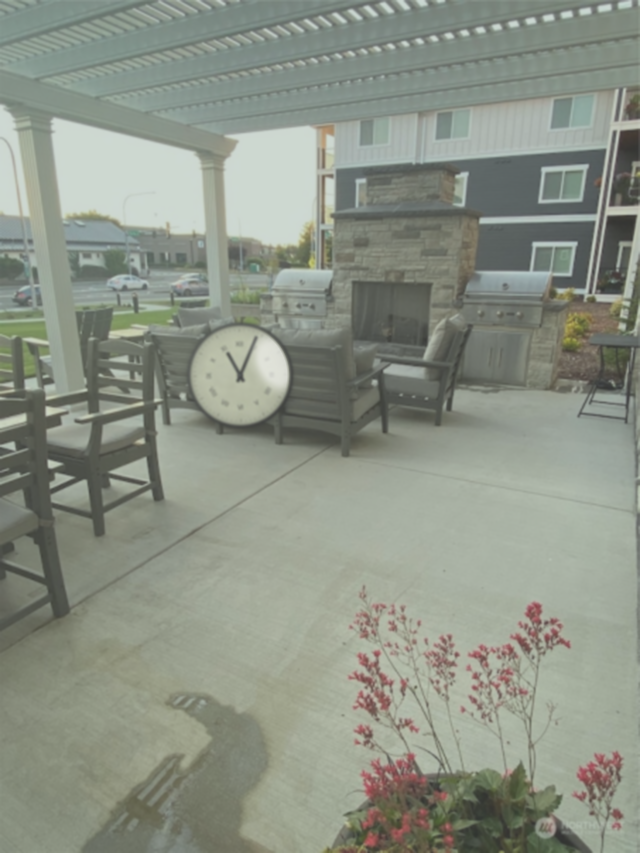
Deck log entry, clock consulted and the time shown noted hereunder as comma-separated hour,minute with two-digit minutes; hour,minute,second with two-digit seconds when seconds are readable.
11,04
